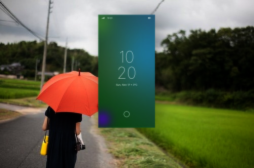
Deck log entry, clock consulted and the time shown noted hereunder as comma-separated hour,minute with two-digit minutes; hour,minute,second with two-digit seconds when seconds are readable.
10,20
